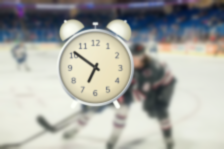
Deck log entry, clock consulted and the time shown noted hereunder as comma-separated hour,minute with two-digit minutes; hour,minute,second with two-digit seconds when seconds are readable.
6,51
